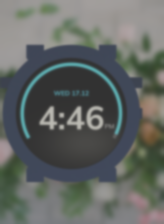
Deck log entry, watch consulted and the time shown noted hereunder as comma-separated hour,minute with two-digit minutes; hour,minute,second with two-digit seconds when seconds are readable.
4,46
